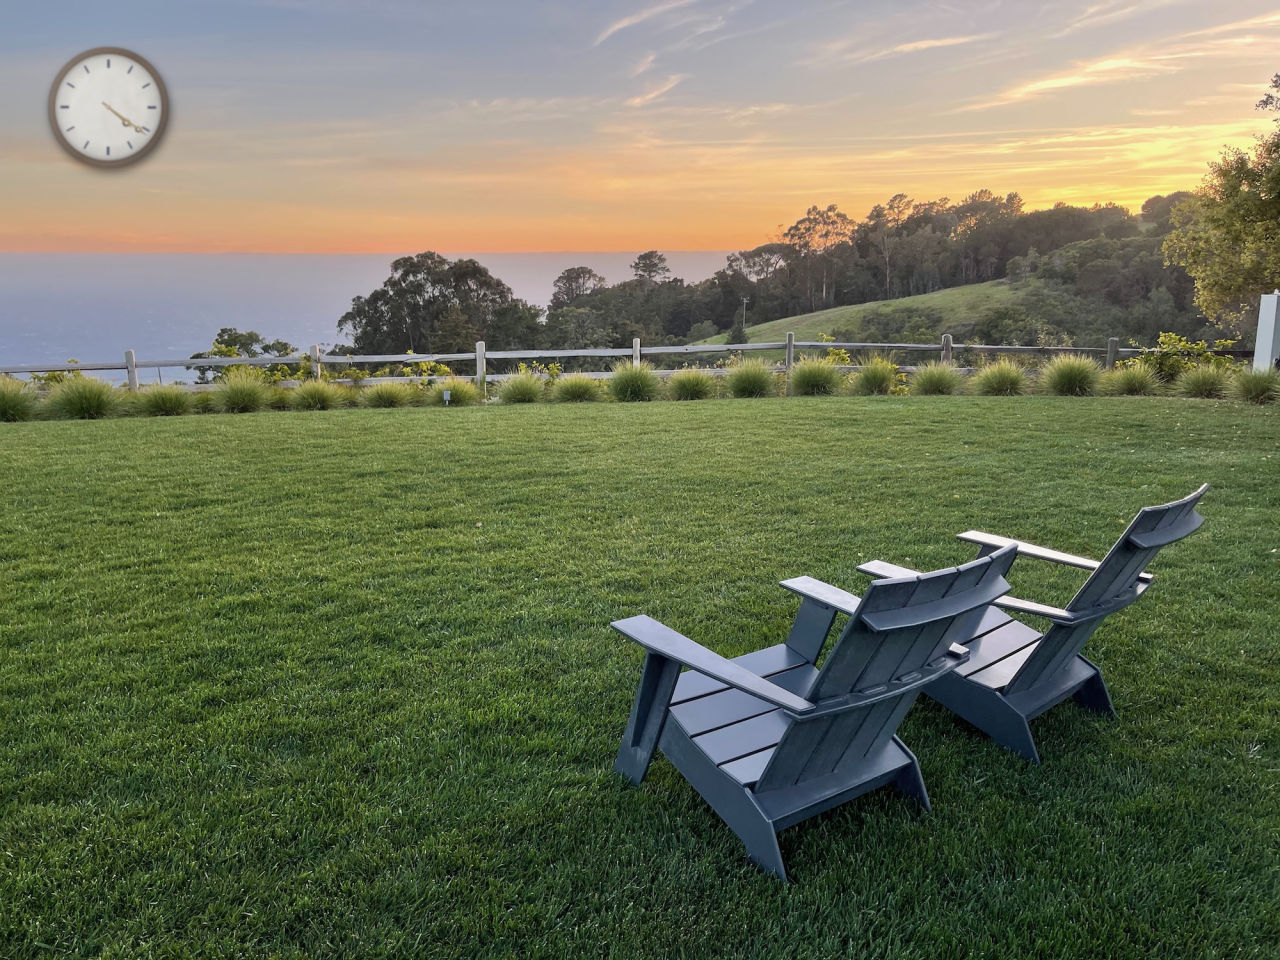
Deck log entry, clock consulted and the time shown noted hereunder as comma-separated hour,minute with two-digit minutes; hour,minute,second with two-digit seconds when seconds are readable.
4,21
